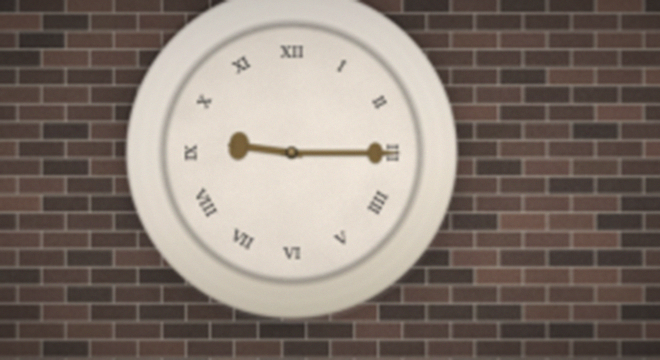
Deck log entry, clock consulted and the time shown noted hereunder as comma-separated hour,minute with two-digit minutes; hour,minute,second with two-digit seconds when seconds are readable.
9,15
